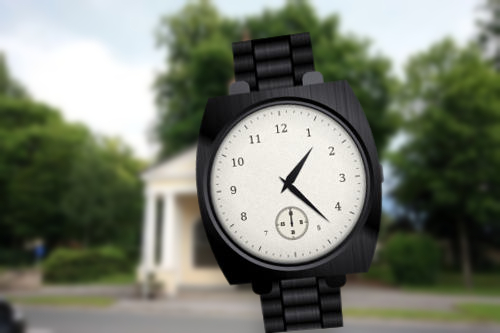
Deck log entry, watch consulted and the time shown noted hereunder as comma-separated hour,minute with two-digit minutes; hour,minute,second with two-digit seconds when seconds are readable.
1,23
